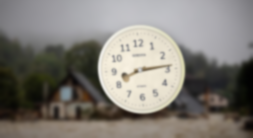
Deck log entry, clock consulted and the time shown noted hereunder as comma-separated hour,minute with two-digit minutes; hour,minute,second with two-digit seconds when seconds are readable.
8,14
